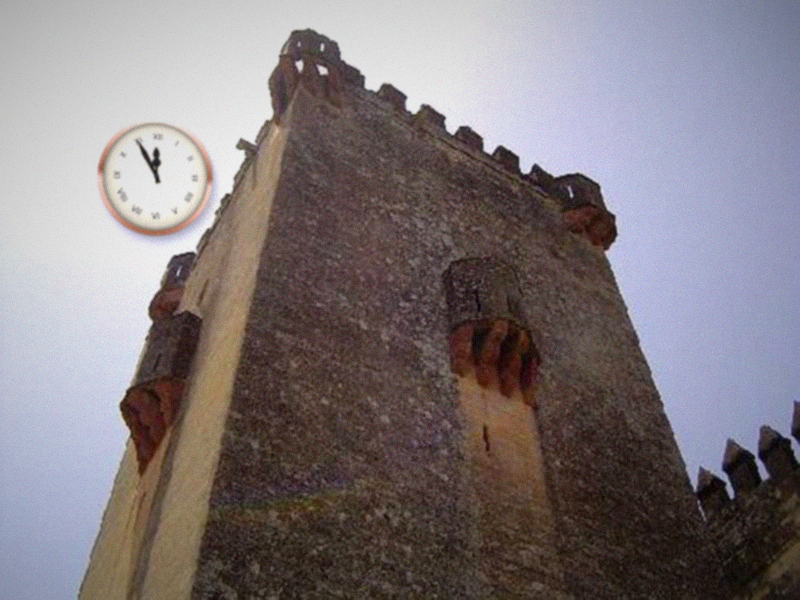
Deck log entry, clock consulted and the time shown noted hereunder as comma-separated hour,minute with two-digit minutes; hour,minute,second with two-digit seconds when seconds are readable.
11,55
